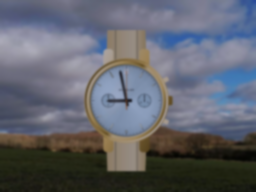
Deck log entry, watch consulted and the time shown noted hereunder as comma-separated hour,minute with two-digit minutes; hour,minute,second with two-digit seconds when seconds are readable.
8,58
